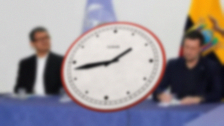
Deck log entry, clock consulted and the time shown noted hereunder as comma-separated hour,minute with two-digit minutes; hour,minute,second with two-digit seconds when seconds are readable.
1,43
